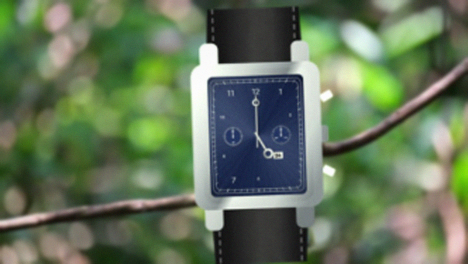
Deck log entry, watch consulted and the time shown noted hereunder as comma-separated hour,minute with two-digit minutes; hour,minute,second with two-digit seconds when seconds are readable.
5,00
